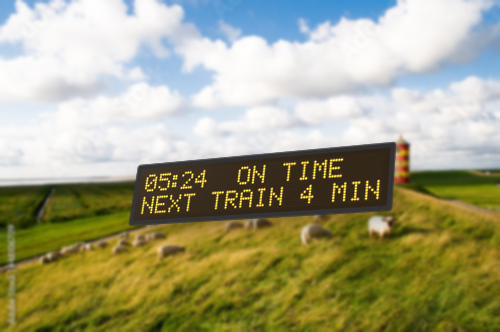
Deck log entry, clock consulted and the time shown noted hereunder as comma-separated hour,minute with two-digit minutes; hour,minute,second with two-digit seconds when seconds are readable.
5,24
